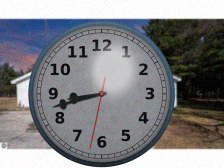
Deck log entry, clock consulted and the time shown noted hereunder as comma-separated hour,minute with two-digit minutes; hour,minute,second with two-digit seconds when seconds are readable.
8,42,32
